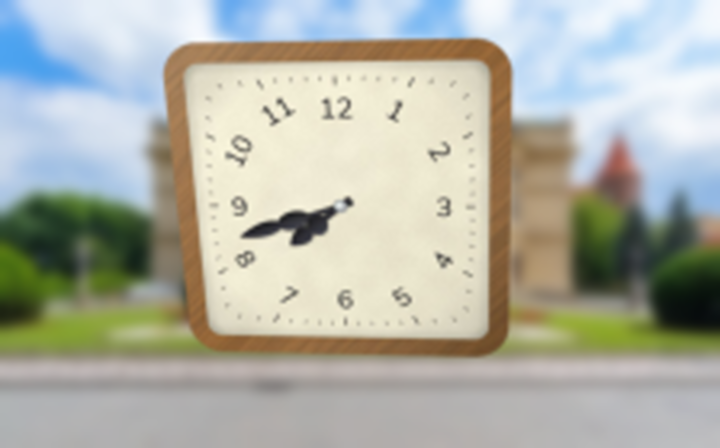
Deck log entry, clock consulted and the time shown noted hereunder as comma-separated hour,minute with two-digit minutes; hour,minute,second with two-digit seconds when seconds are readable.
7,42
